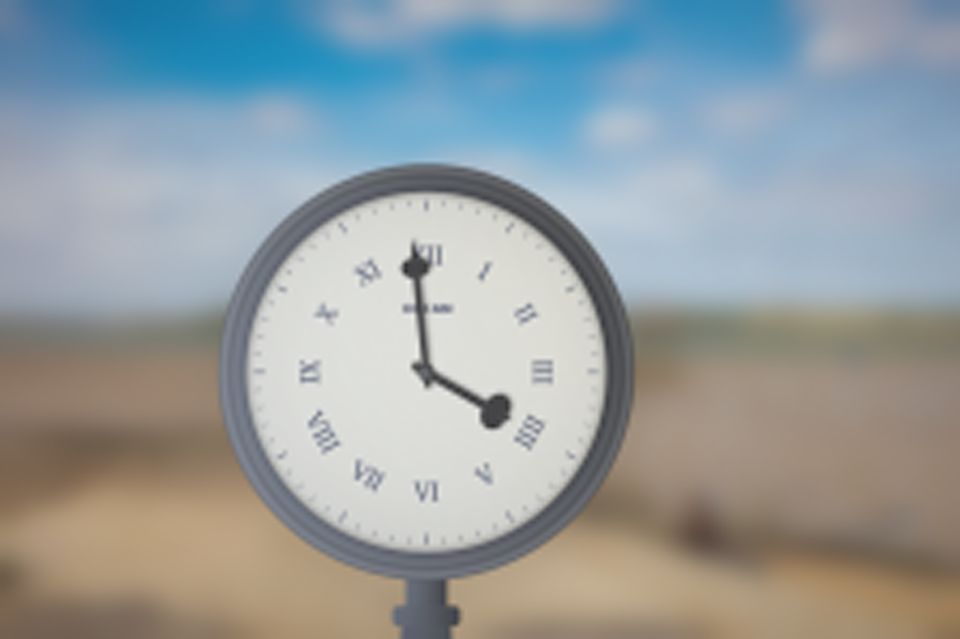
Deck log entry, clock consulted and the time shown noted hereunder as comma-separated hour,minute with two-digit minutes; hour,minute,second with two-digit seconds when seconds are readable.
3,59
